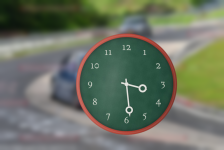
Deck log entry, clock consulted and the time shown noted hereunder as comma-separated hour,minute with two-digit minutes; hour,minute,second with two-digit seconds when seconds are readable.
3,29
